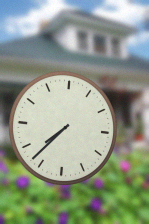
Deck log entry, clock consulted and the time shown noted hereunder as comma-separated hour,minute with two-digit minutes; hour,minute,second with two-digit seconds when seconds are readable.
7,37
